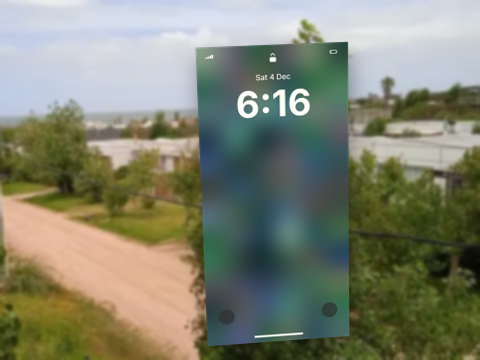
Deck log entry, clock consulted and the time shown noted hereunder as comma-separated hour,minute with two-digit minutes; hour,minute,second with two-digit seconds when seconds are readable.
6,16
